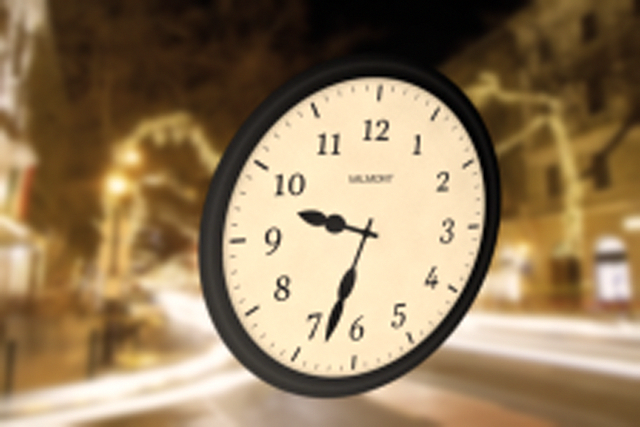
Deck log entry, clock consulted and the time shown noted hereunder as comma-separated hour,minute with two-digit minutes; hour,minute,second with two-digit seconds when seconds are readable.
9,33
